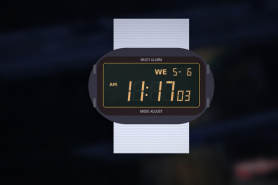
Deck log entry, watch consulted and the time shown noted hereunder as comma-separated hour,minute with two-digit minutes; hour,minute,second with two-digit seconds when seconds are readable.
11,17,03
